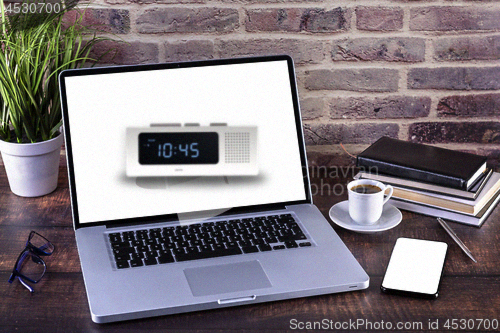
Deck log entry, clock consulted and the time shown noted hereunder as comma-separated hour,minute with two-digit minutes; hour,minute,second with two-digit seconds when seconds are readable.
10,45
